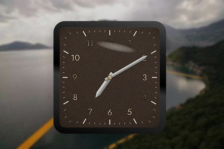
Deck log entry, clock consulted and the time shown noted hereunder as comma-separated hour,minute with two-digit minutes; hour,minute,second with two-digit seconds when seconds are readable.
7,10
